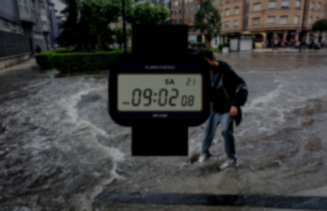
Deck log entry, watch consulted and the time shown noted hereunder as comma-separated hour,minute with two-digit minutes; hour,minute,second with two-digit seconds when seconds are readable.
9,02,08
